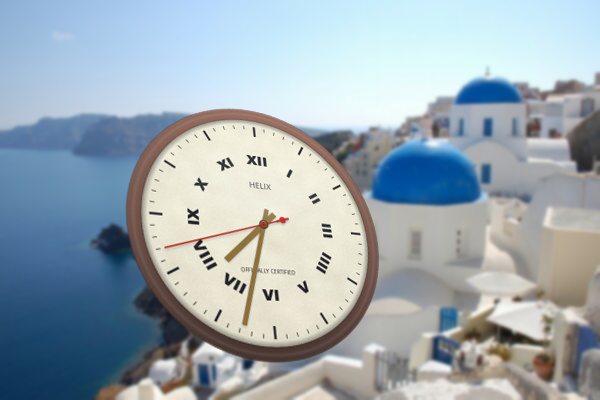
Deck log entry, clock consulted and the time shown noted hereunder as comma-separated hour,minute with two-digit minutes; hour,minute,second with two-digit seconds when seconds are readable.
7,32,42
